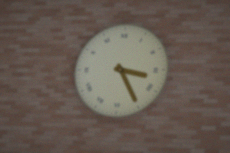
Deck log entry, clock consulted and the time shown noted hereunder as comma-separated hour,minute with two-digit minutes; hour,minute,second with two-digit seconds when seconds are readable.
3,25
